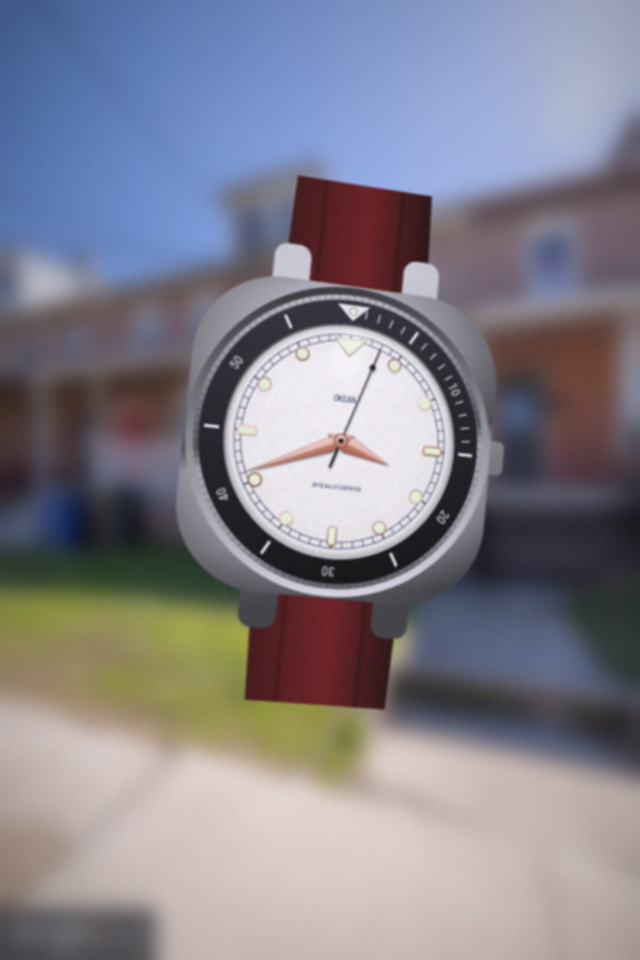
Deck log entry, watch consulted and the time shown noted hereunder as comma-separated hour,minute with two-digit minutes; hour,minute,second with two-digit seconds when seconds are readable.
3,41,03
